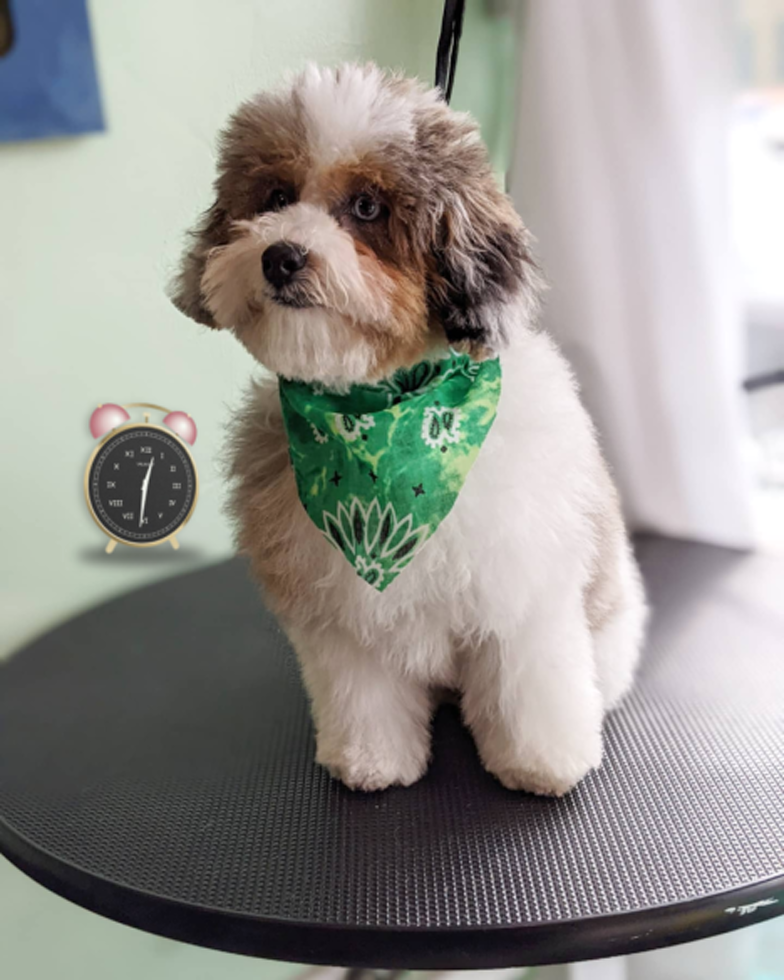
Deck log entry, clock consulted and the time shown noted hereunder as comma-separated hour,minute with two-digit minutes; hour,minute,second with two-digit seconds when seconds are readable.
12,31
